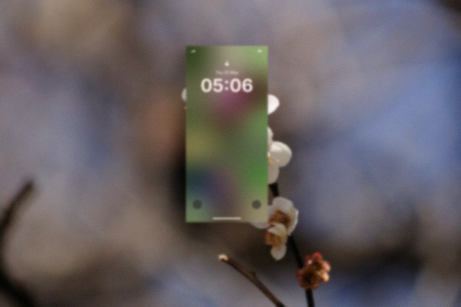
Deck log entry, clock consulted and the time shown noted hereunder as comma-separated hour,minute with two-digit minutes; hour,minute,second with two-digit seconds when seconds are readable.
5,06
